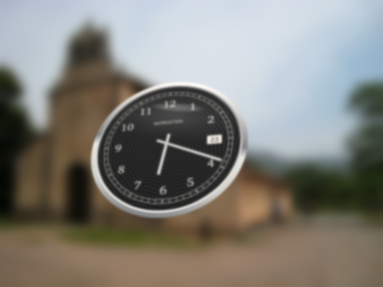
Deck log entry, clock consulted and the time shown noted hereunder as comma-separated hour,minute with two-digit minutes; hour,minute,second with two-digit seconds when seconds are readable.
6,19
